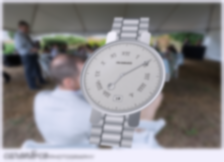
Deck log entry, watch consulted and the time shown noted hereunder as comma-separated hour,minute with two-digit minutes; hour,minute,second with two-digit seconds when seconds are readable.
7,09
